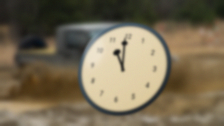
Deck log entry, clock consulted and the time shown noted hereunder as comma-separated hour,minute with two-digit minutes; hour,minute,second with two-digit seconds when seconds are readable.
10,59
